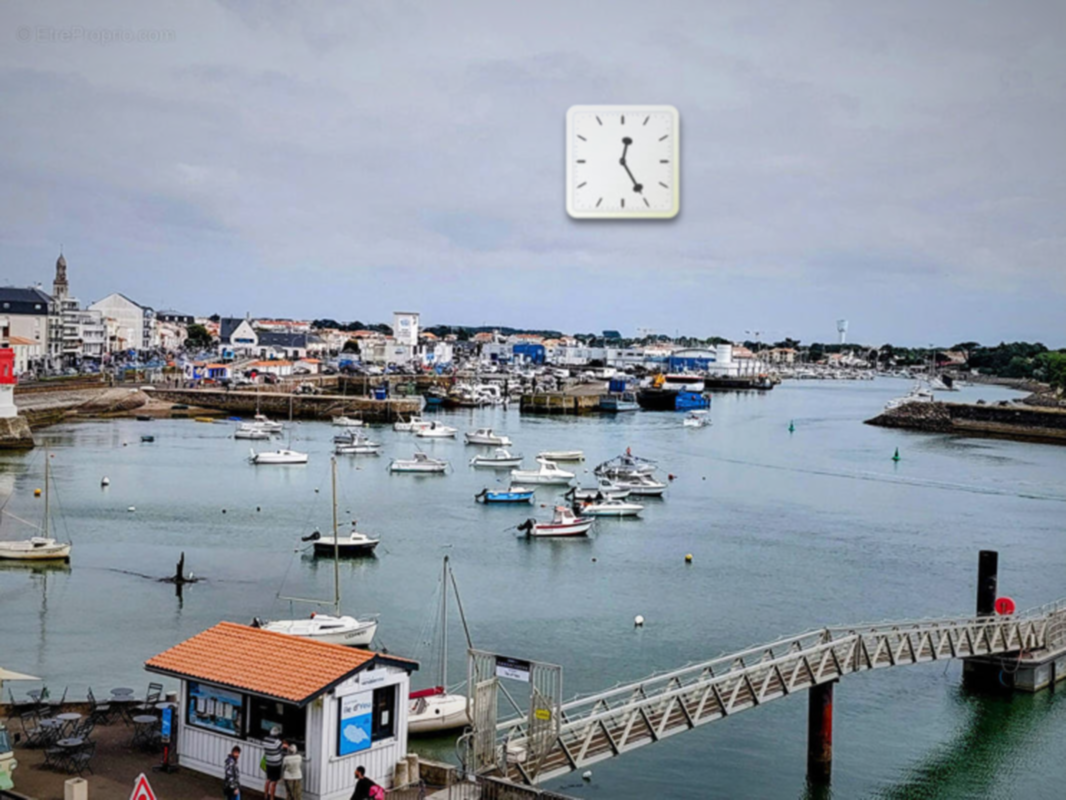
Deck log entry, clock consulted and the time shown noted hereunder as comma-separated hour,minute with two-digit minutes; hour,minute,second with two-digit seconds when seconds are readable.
12,25
